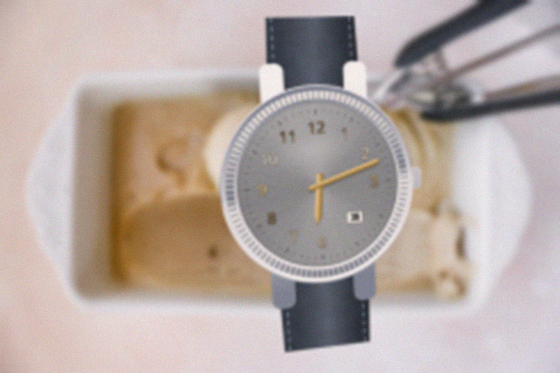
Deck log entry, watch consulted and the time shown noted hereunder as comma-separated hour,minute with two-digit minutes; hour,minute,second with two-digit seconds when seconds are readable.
6,12
